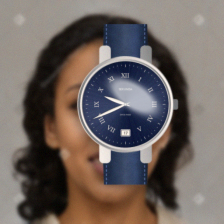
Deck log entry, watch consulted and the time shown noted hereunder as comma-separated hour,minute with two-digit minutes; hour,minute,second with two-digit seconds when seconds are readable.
9,41
